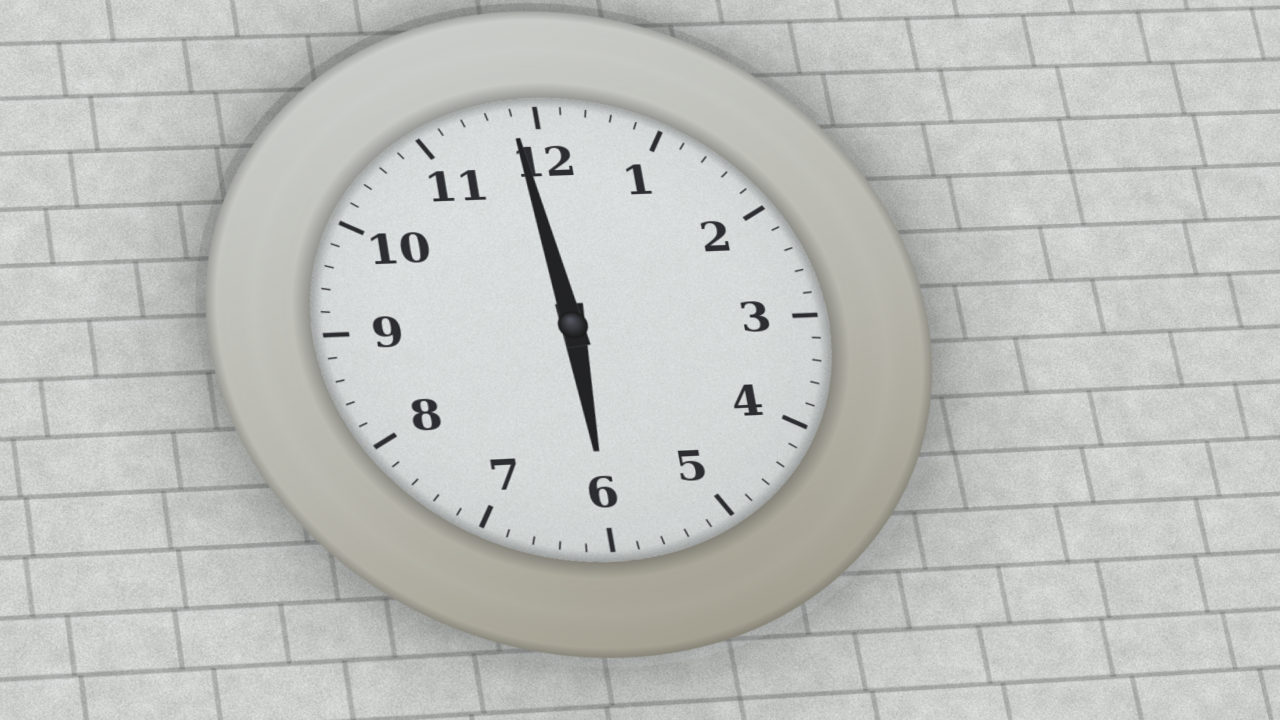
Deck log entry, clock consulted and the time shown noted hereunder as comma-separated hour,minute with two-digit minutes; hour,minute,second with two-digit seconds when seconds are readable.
5,59
